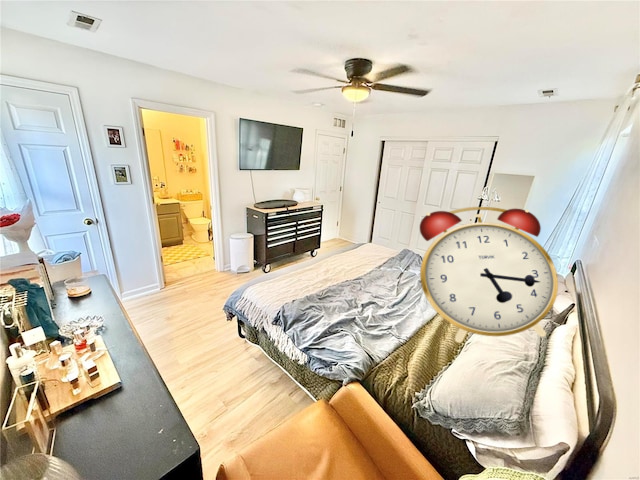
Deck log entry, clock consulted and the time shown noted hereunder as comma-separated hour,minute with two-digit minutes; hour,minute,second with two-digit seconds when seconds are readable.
5,17
